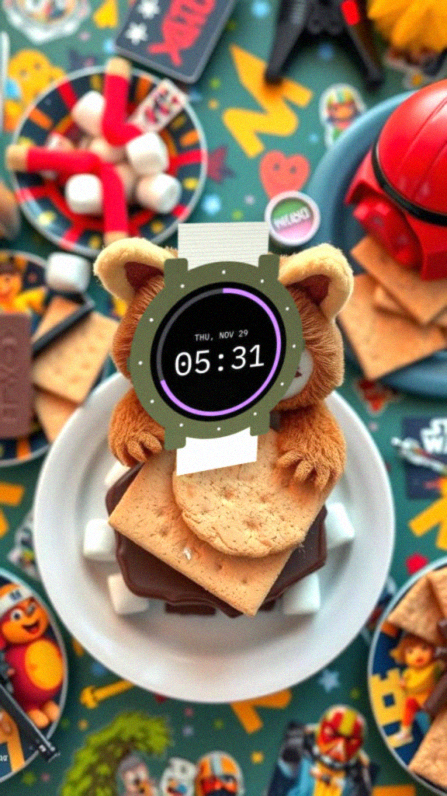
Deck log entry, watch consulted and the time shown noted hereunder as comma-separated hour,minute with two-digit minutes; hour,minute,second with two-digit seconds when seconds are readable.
5,31
